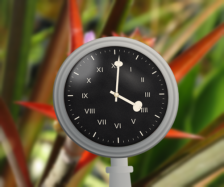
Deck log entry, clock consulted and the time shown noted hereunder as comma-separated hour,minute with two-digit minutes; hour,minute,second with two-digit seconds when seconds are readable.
4,01
